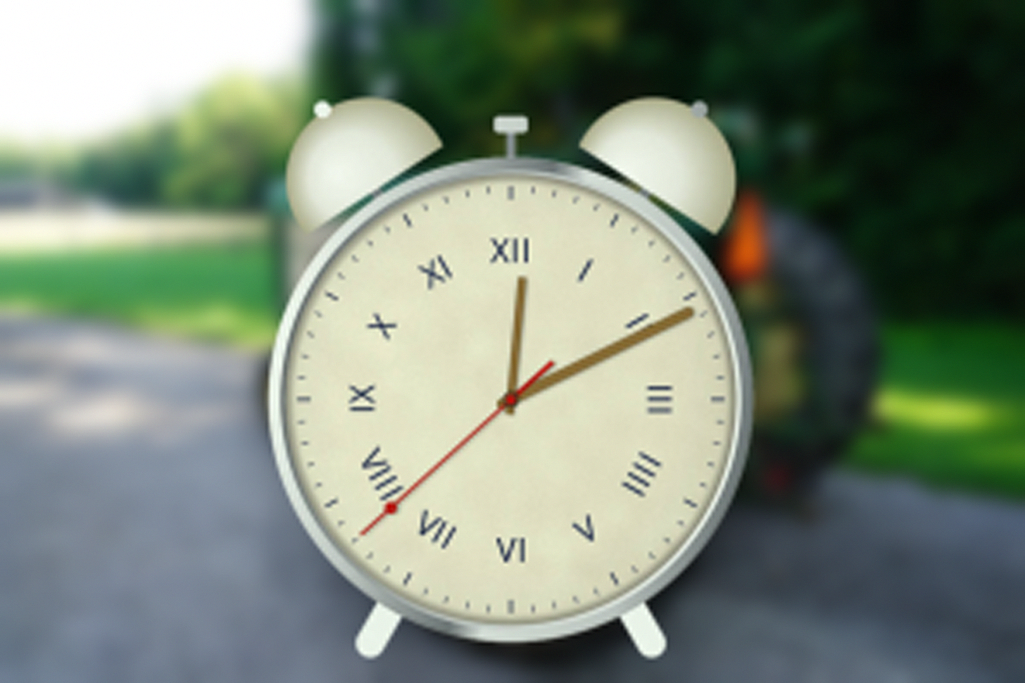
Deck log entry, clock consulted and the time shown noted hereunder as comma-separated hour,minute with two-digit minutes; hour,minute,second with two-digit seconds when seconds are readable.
12,10,38
